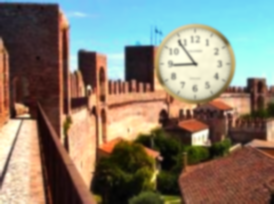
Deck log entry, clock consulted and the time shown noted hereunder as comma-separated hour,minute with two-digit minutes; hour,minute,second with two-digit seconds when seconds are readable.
8,54
